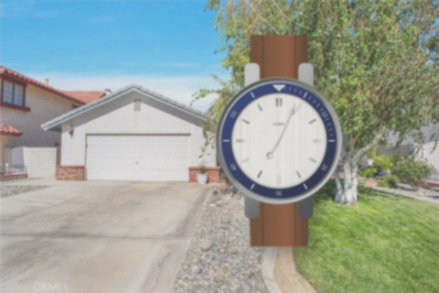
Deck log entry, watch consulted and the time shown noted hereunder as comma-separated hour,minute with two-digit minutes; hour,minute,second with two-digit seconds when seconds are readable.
7,04
